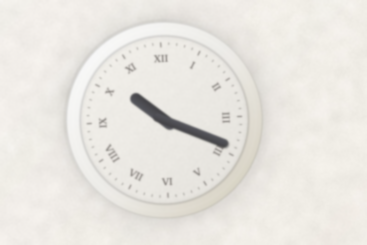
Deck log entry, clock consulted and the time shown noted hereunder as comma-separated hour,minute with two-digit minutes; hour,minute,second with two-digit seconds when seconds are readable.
10,19
